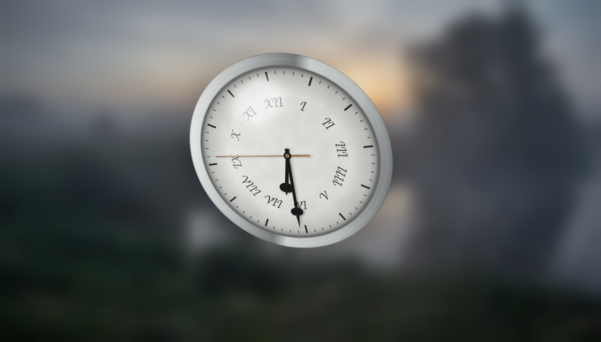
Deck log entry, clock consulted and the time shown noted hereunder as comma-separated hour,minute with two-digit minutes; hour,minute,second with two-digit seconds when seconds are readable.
6,30,46
